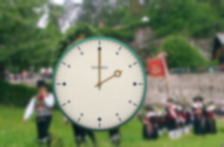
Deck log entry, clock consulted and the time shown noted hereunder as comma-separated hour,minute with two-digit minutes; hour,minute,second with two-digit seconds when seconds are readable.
2,00
